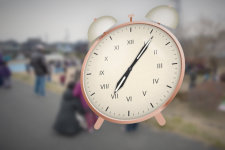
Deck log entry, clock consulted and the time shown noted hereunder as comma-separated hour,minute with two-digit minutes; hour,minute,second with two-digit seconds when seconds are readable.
7,06
